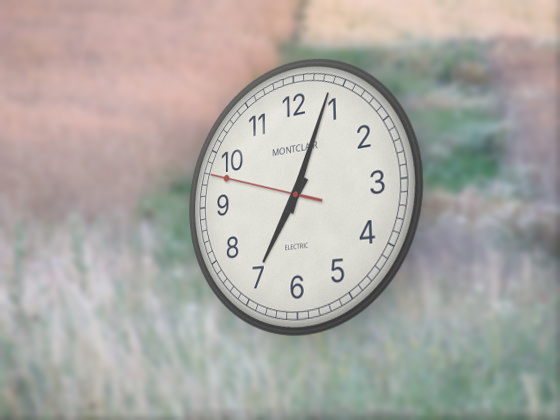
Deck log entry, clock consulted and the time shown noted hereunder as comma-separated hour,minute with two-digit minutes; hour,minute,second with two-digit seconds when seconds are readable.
7,03,48
